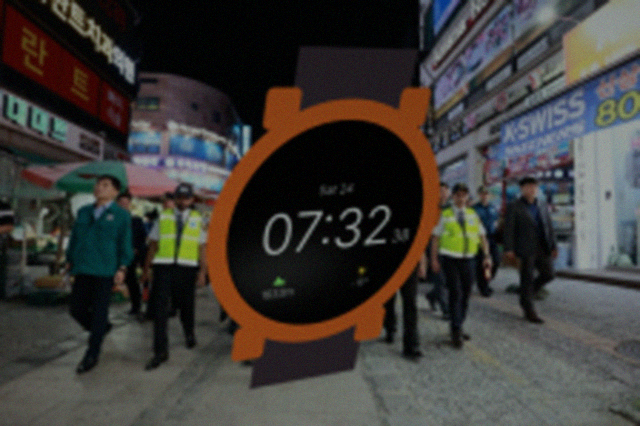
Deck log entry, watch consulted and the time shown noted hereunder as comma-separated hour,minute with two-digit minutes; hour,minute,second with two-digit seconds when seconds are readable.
7,32
